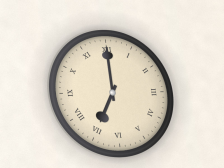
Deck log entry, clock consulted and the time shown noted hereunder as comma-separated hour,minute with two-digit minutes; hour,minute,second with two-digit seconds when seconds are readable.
7,00
